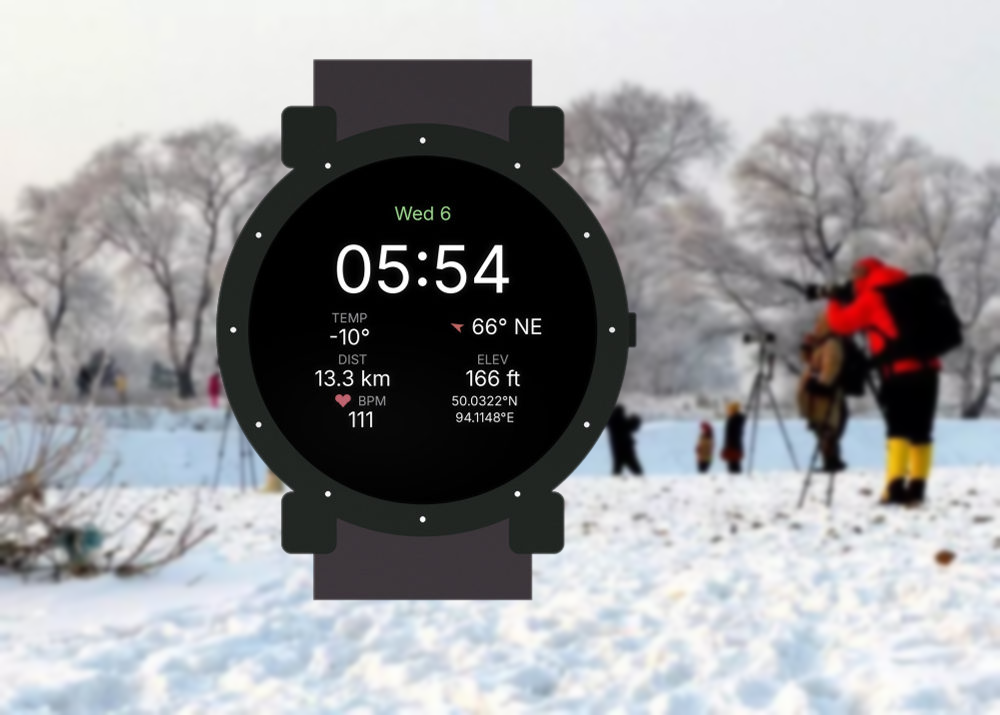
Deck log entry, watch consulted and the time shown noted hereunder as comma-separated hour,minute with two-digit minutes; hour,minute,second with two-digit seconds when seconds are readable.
5,54
